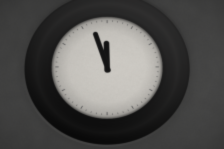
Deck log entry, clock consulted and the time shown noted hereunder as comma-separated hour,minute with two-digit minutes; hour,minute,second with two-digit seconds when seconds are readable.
11,57
